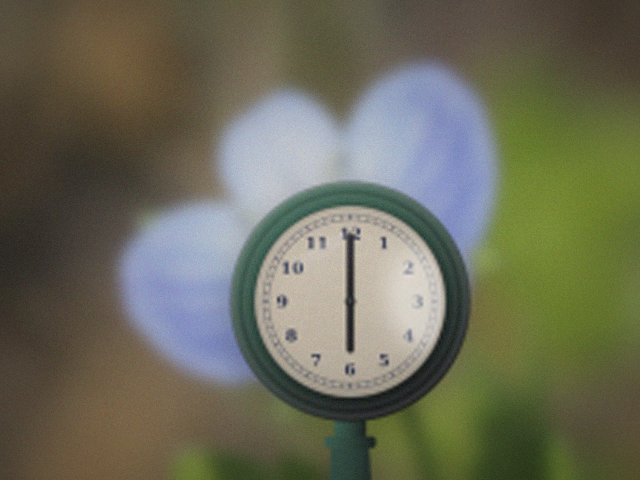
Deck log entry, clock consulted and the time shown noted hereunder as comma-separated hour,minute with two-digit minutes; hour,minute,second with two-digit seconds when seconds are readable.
6,00
